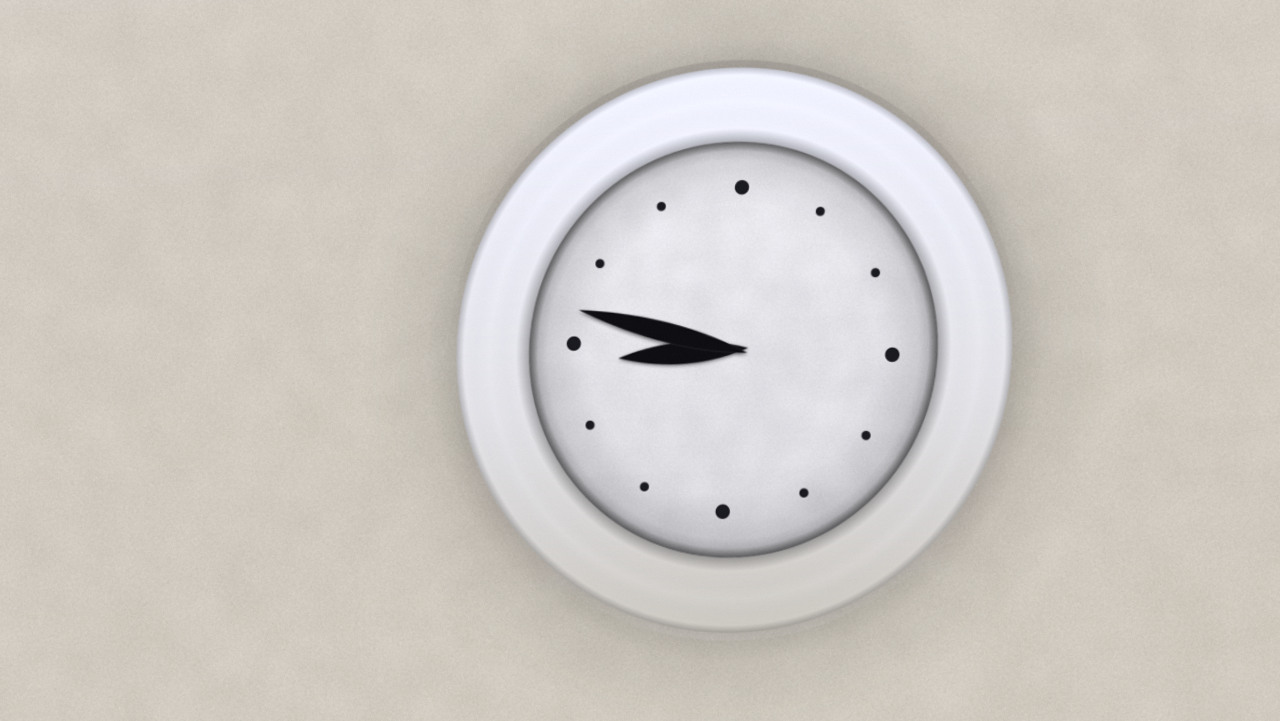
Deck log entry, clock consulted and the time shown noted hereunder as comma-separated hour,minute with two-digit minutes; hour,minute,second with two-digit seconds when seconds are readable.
8,47
